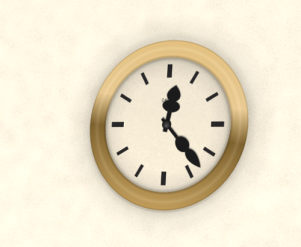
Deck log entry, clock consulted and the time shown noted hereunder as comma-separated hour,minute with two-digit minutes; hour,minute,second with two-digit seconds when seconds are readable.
12,23
